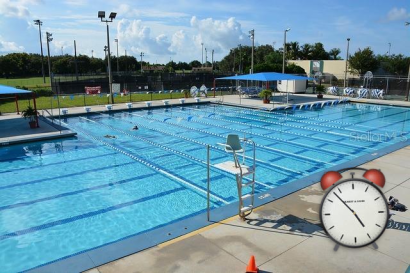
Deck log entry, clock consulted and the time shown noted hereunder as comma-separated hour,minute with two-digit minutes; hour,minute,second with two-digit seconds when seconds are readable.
4,53
